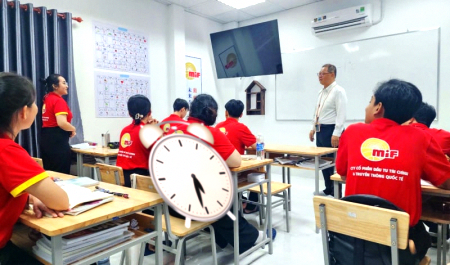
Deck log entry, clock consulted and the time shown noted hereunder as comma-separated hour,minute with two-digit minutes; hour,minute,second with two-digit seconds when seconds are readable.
5,31
